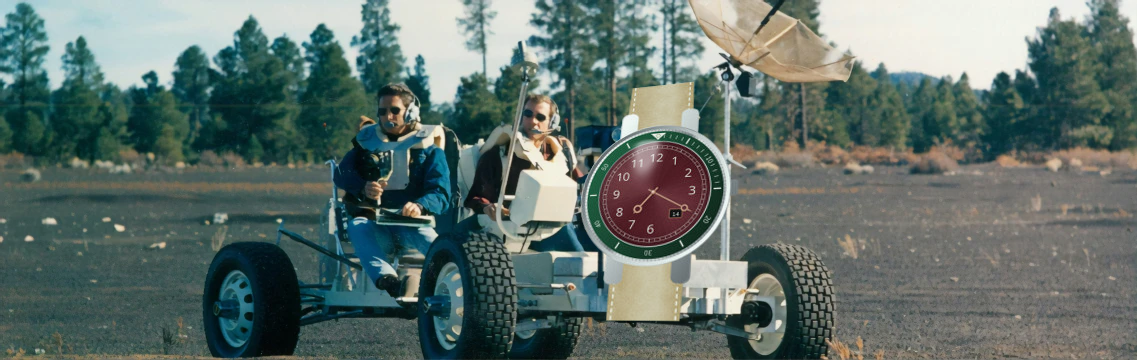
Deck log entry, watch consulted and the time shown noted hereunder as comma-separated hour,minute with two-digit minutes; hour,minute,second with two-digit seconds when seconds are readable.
7,20
